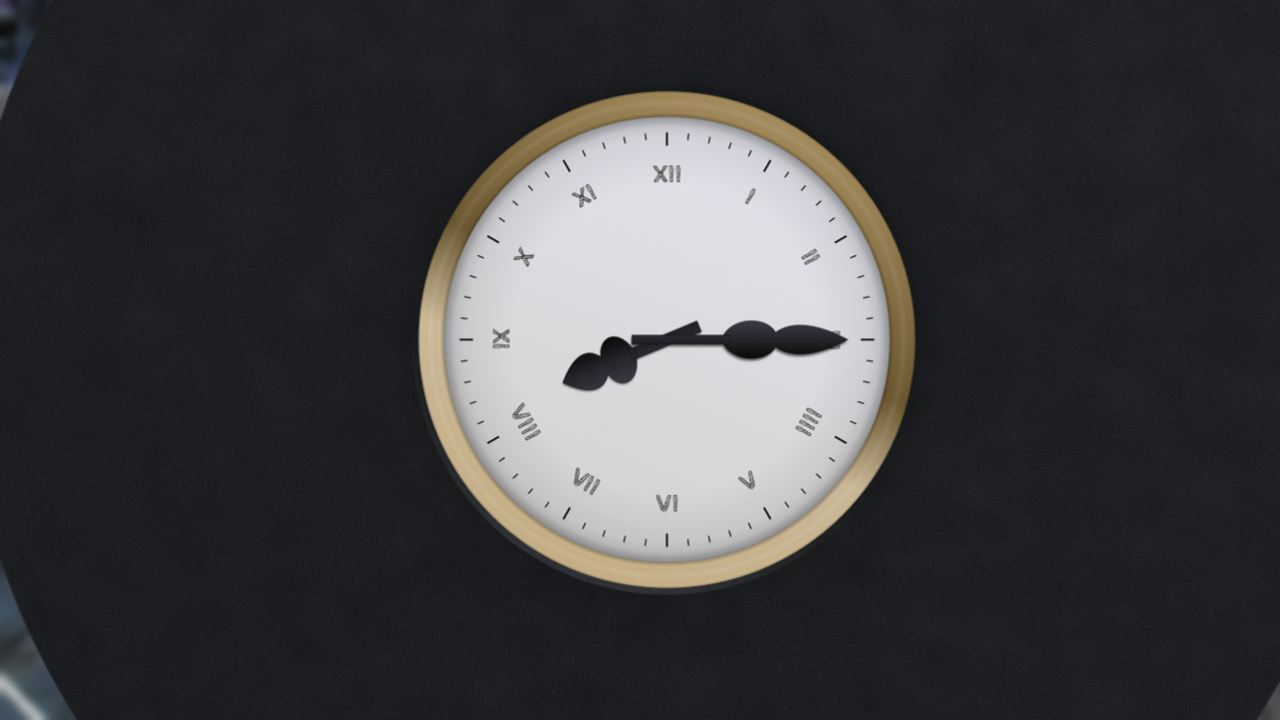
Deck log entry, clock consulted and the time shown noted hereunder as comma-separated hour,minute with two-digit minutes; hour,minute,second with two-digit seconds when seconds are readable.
8,15
